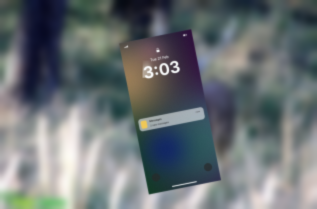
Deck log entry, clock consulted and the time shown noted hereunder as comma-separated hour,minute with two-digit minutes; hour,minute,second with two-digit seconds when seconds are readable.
3,03
